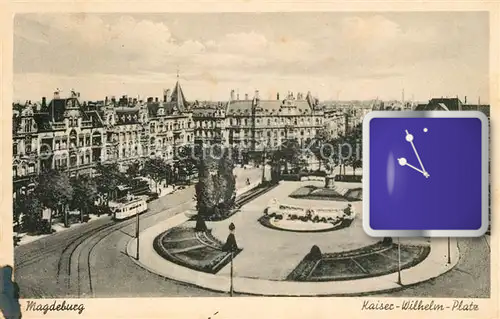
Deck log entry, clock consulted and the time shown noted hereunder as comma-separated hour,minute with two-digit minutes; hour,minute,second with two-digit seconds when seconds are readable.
9,56
